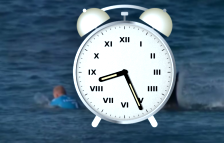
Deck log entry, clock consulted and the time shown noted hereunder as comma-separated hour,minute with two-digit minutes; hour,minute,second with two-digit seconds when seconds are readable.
8,26
